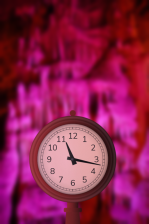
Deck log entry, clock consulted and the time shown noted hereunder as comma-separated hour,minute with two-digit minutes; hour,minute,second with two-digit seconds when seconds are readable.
11,17
